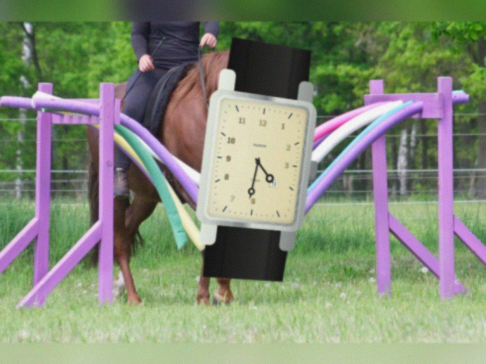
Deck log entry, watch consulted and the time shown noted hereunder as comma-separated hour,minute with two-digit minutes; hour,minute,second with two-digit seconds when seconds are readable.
4,31
